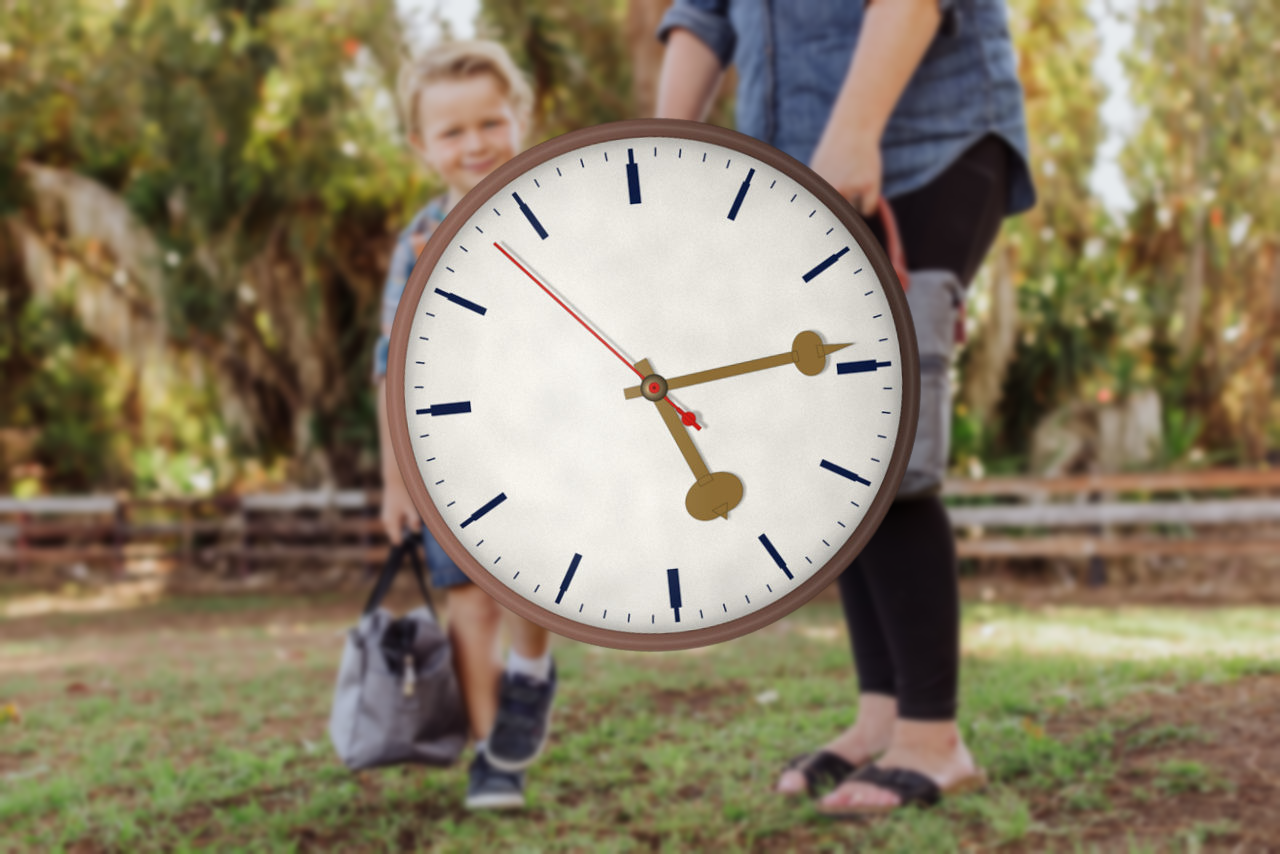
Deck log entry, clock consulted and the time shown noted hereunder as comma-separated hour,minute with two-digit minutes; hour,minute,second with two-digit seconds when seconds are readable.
5,13,53
